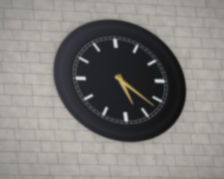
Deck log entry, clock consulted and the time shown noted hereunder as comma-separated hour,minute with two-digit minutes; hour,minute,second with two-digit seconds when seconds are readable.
5,22
